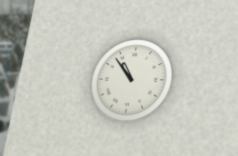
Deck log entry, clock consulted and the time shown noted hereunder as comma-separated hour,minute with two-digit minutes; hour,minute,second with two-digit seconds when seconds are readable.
10,53
